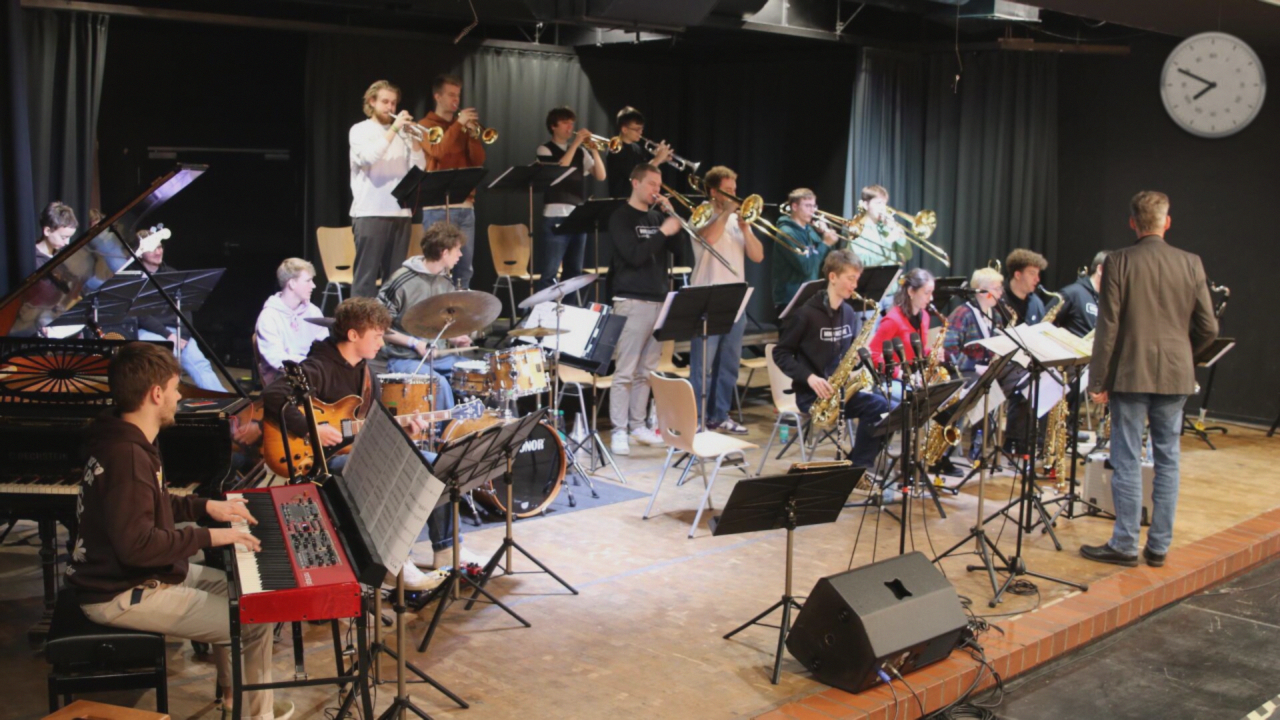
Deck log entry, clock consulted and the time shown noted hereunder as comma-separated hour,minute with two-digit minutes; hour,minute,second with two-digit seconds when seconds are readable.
7,49
